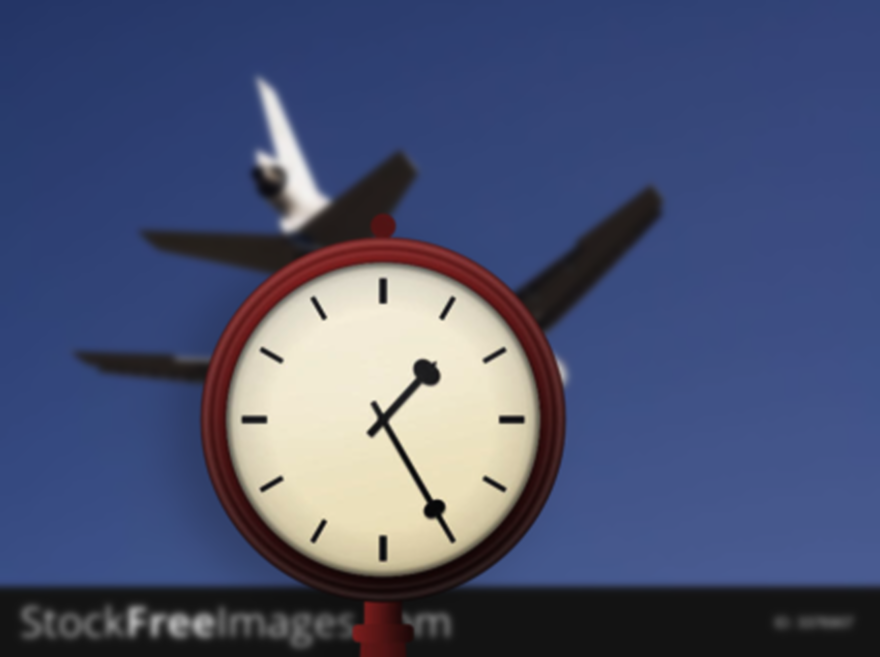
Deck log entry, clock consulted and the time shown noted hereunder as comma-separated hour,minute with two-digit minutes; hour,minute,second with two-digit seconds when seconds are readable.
1,25
